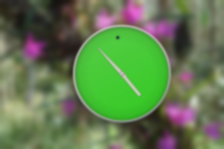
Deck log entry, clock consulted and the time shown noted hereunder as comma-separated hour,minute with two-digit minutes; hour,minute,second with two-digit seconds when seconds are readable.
4,54
